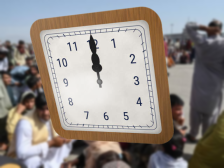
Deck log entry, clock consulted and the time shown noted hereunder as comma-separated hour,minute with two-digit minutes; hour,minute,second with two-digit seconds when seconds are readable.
12,00
